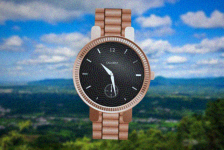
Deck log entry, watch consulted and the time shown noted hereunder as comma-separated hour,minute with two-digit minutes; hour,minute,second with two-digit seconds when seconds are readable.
10,28
